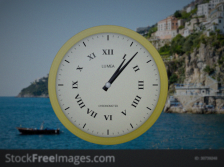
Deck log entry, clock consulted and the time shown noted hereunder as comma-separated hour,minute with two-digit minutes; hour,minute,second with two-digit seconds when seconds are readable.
1,07
